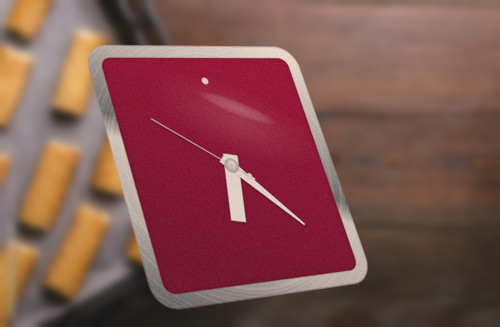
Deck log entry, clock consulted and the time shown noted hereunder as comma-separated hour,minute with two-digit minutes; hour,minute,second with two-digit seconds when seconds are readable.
6,22,51
